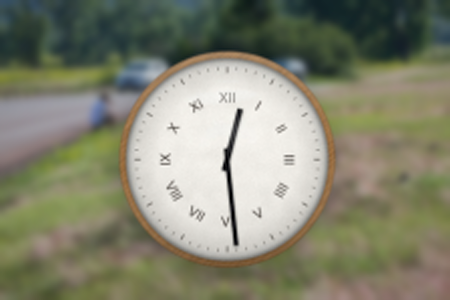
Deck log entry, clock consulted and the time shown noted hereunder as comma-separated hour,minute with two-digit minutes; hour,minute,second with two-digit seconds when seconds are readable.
12,29
